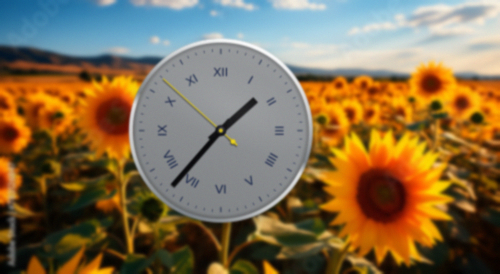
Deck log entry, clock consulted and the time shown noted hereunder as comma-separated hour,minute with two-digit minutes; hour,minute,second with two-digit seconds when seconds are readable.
1,36,52
